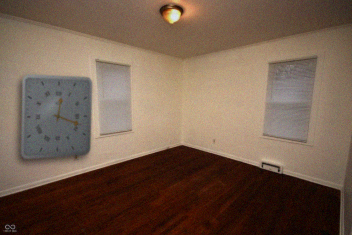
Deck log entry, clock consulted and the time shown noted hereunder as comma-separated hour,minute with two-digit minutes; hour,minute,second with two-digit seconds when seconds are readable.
12,18
